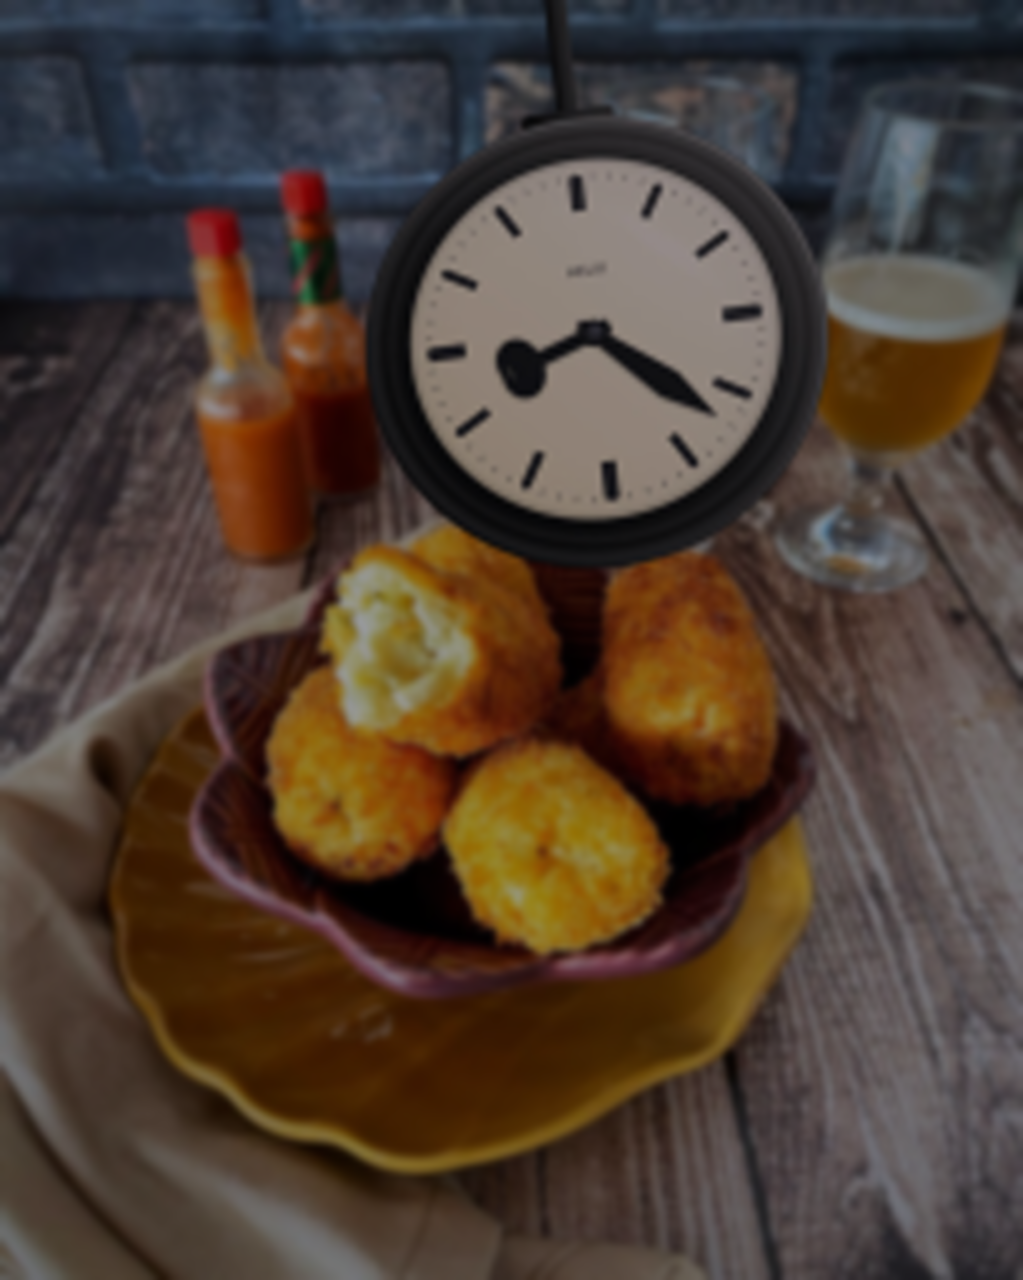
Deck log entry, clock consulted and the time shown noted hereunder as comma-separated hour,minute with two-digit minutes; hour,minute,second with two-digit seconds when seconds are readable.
8,22
